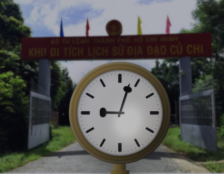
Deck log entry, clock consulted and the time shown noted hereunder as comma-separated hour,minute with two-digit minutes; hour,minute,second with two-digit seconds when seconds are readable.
9,03
